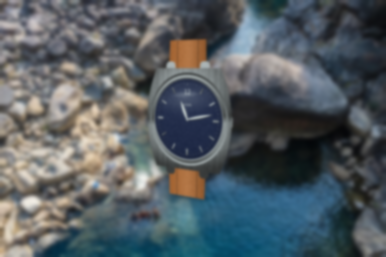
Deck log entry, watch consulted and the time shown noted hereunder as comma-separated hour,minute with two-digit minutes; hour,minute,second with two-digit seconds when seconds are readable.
11,13
